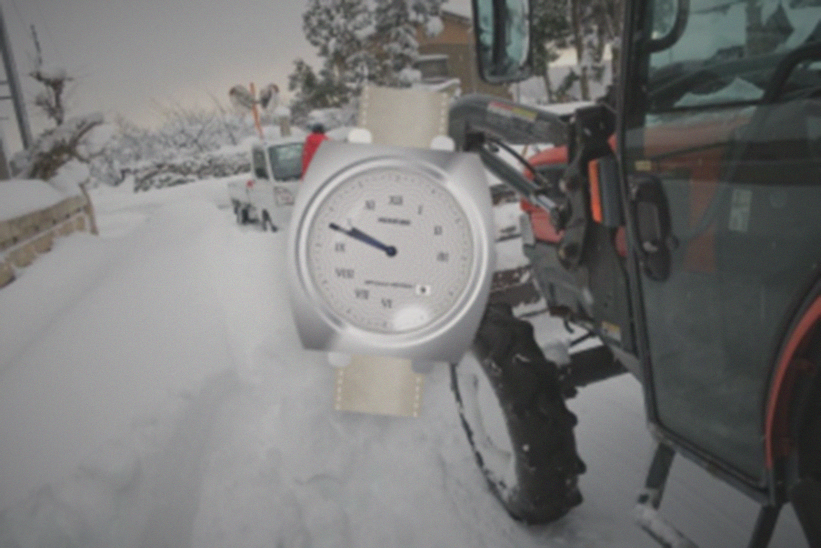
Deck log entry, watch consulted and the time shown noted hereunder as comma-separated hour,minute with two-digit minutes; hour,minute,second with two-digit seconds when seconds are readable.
9,48
